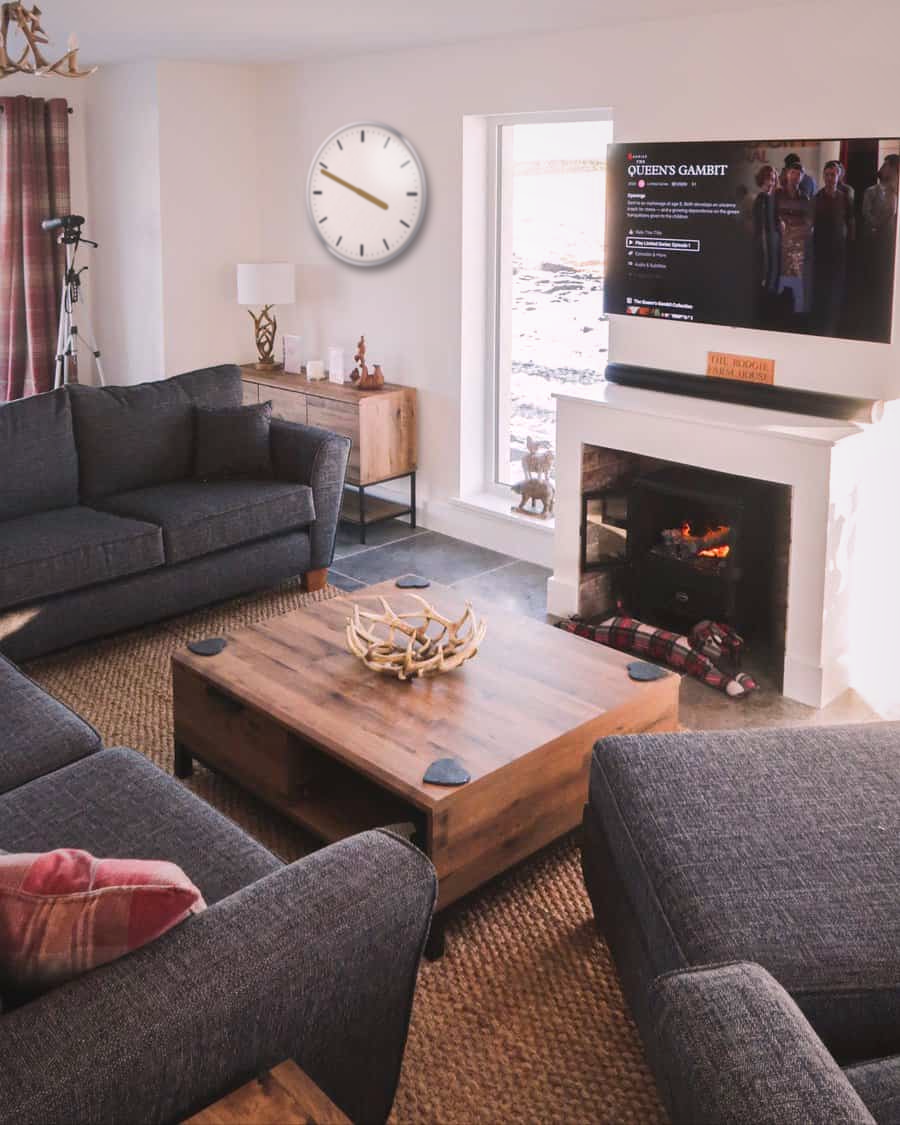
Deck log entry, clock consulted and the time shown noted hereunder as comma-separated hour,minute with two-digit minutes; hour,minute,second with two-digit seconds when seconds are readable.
3,49
